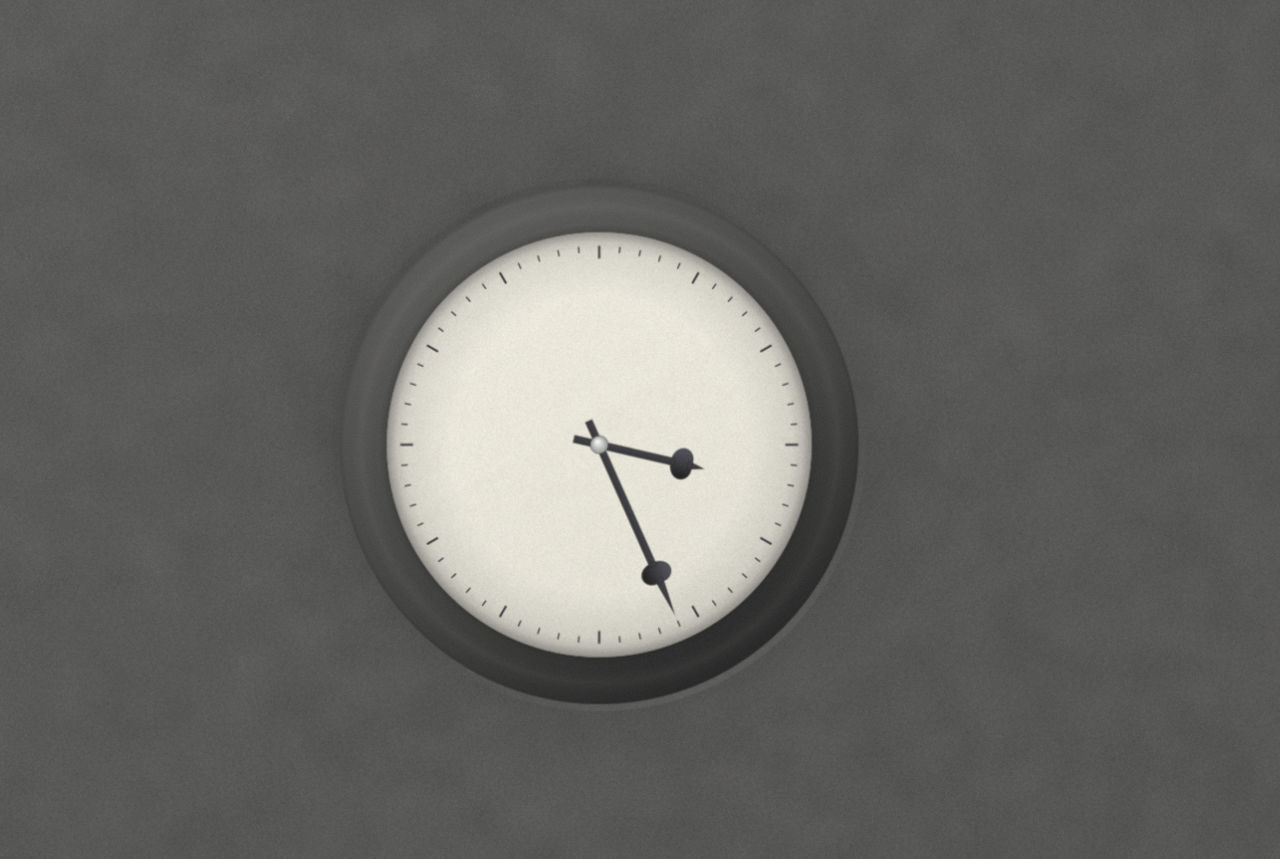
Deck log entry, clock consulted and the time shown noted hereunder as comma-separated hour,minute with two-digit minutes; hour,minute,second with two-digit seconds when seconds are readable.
3,26
